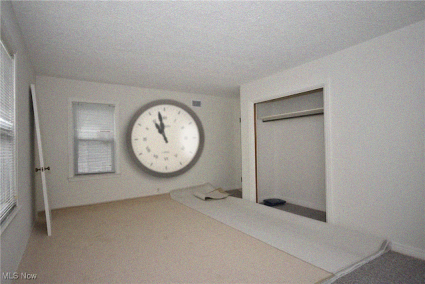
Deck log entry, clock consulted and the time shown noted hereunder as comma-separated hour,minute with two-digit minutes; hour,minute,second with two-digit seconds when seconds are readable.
10,58
